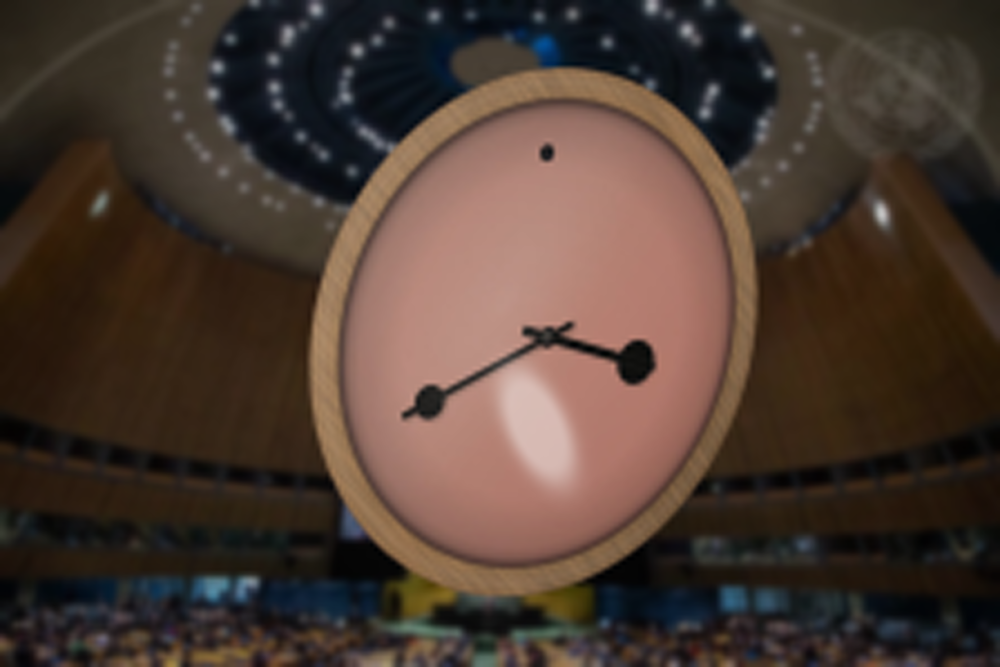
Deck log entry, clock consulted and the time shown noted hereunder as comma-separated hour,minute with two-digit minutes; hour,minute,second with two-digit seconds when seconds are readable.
3,42
